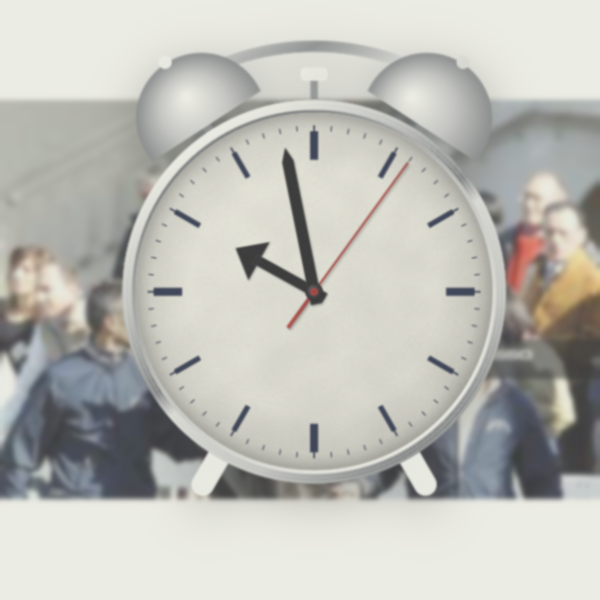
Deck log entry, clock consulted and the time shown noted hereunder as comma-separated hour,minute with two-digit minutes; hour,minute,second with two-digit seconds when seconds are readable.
9,58,06
